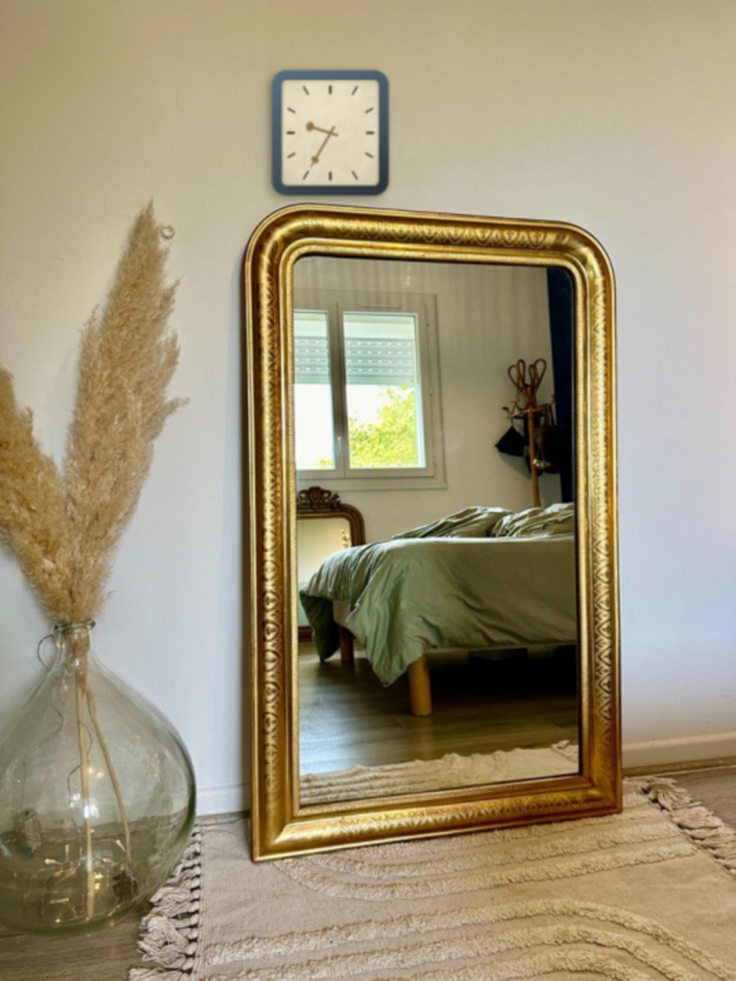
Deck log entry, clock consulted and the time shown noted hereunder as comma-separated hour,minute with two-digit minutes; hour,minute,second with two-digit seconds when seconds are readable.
9,35
